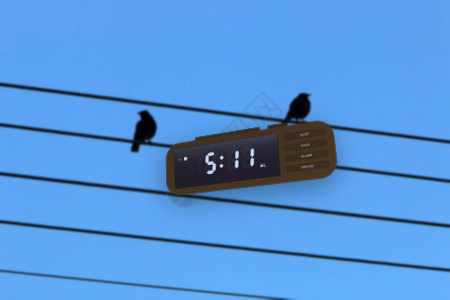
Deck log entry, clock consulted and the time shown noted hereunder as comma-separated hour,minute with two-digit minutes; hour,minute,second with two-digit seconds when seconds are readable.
5,11
